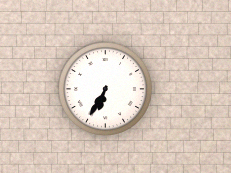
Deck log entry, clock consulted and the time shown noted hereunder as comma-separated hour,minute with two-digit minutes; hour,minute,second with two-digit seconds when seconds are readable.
6,35
